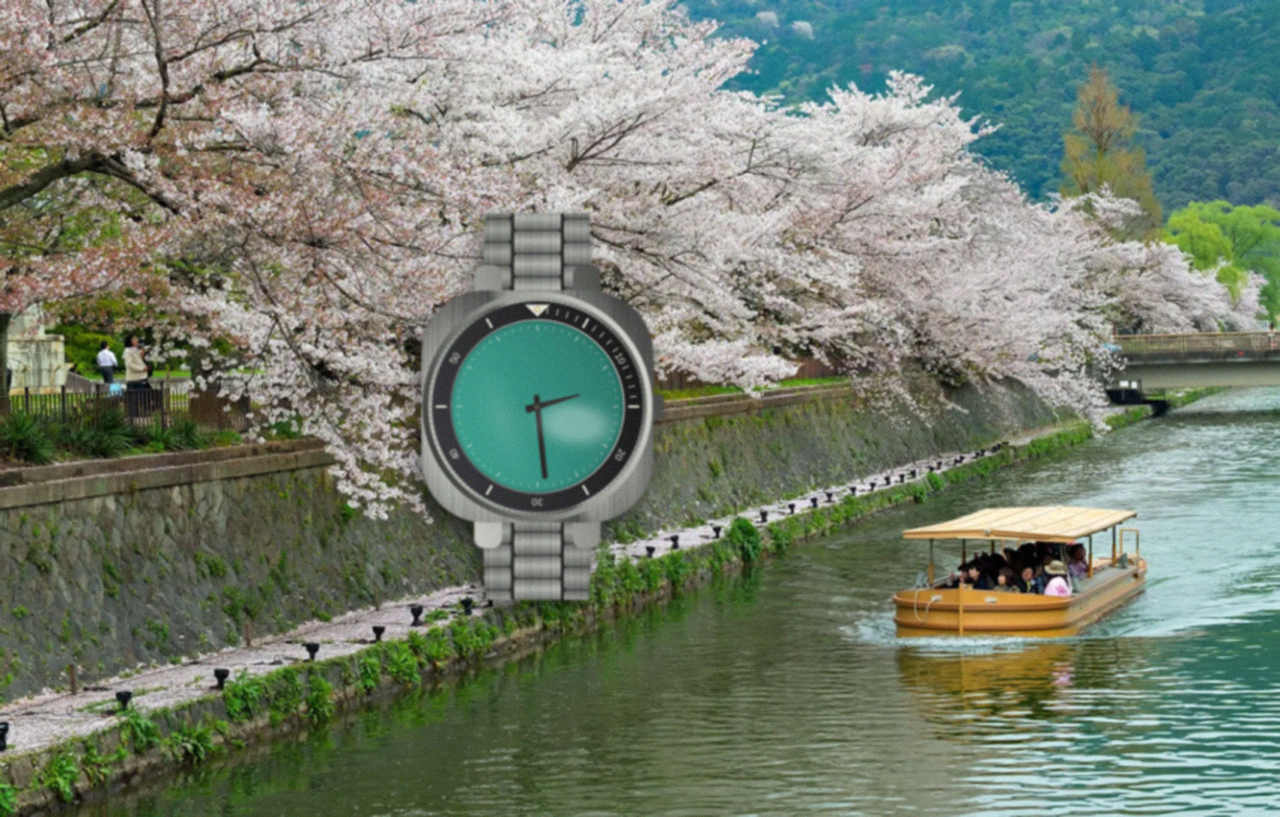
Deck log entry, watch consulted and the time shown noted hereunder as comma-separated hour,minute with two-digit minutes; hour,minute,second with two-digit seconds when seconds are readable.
2,29
